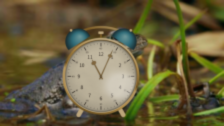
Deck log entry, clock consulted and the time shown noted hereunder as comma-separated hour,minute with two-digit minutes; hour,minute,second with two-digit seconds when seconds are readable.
11,04
